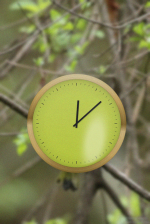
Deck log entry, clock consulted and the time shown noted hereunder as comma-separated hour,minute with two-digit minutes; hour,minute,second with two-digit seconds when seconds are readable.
12,08
